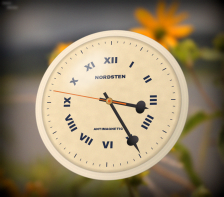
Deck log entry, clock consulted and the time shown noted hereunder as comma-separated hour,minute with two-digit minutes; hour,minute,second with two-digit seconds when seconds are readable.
3,24,47
